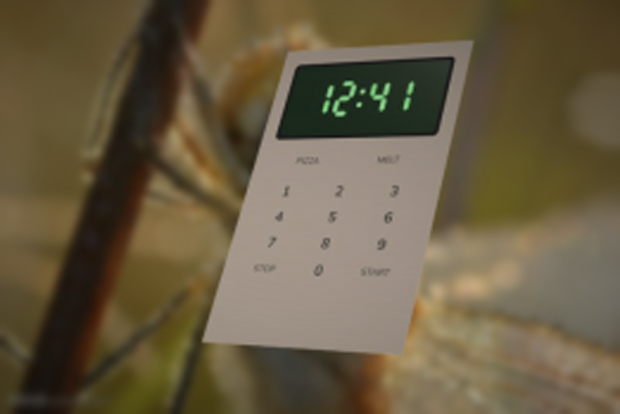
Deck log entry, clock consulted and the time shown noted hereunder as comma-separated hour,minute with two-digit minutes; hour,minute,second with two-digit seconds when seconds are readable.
12,41
